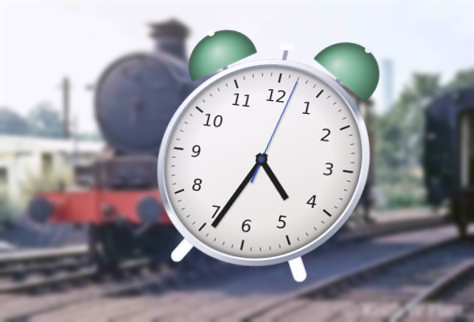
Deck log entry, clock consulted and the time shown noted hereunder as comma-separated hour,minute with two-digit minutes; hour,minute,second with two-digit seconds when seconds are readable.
4,34,02
